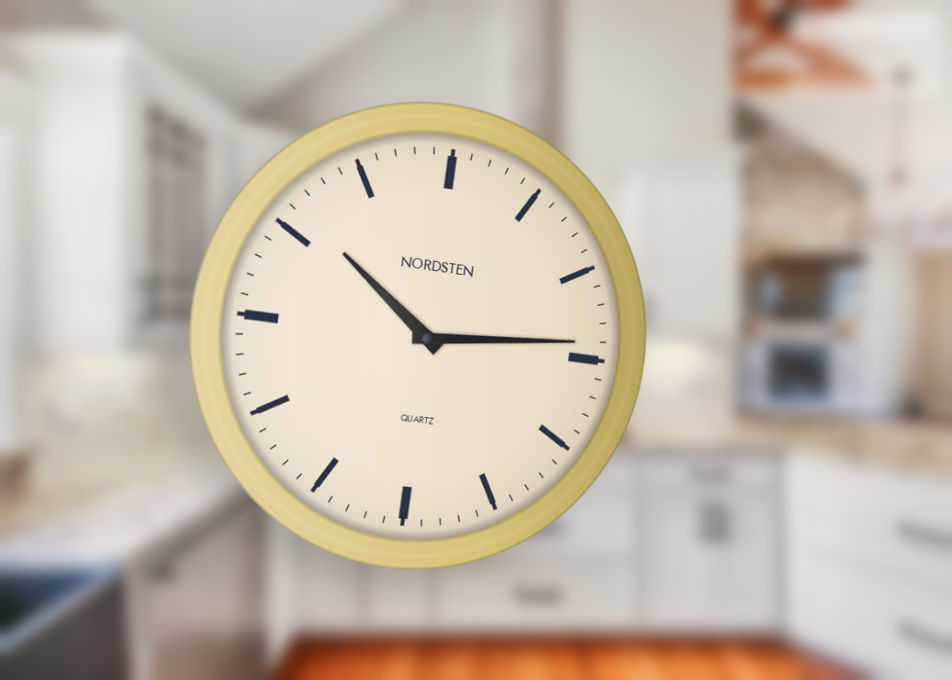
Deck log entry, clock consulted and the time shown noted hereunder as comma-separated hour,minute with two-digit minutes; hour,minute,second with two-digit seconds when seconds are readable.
10,14
